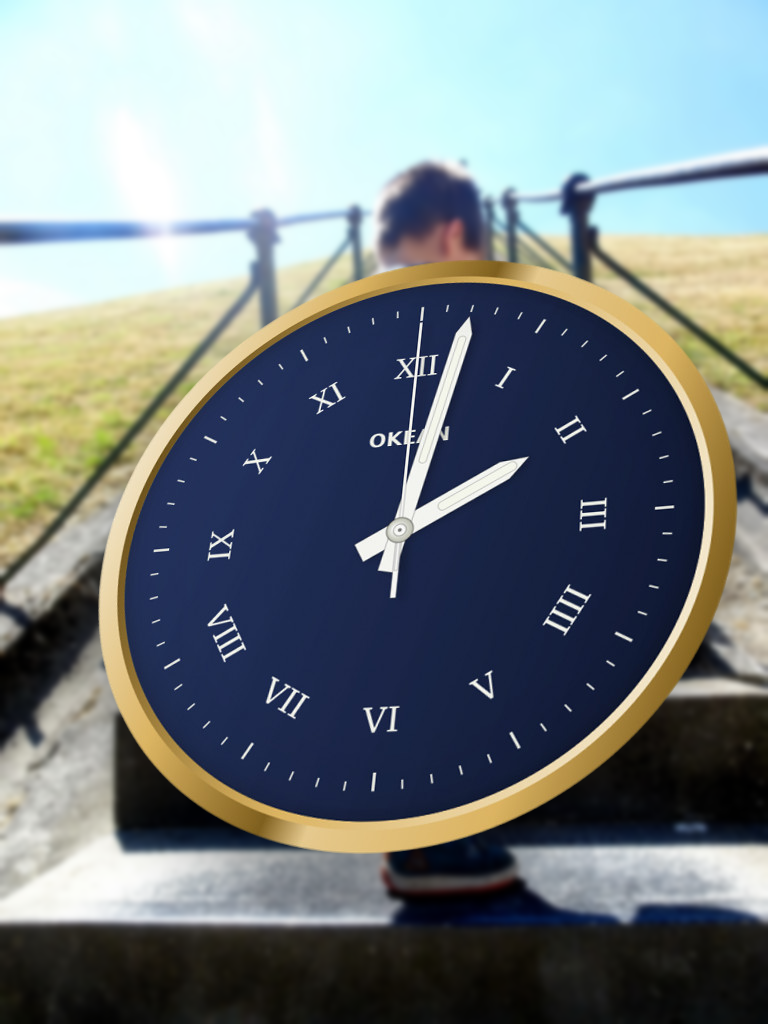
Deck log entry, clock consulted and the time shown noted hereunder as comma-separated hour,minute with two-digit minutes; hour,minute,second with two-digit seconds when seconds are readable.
2,02,00
